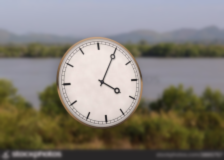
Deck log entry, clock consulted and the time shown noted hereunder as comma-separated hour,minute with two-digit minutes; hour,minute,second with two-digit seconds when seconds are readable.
4,05
